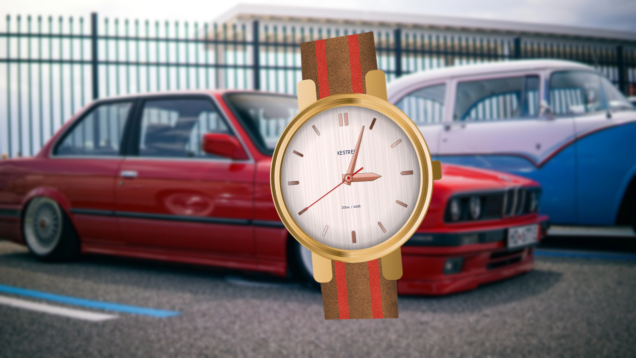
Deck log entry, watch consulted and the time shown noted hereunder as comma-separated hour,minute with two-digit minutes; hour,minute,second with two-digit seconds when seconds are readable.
3,03,40
